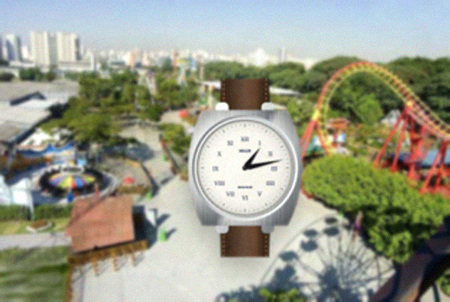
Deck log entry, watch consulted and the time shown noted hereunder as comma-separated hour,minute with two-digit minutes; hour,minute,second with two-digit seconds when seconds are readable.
1,13
